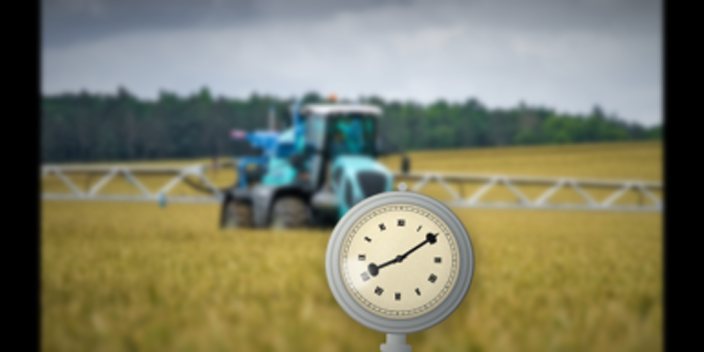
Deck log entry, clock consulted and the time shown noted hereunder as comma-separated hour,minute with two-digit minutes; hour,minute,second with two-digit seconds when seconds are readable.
8,09
